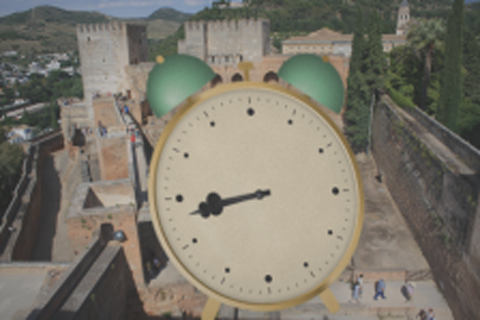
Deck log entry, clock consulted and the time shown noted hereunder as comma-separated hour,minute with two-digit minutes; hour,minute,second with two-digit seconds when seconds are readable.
8,43
